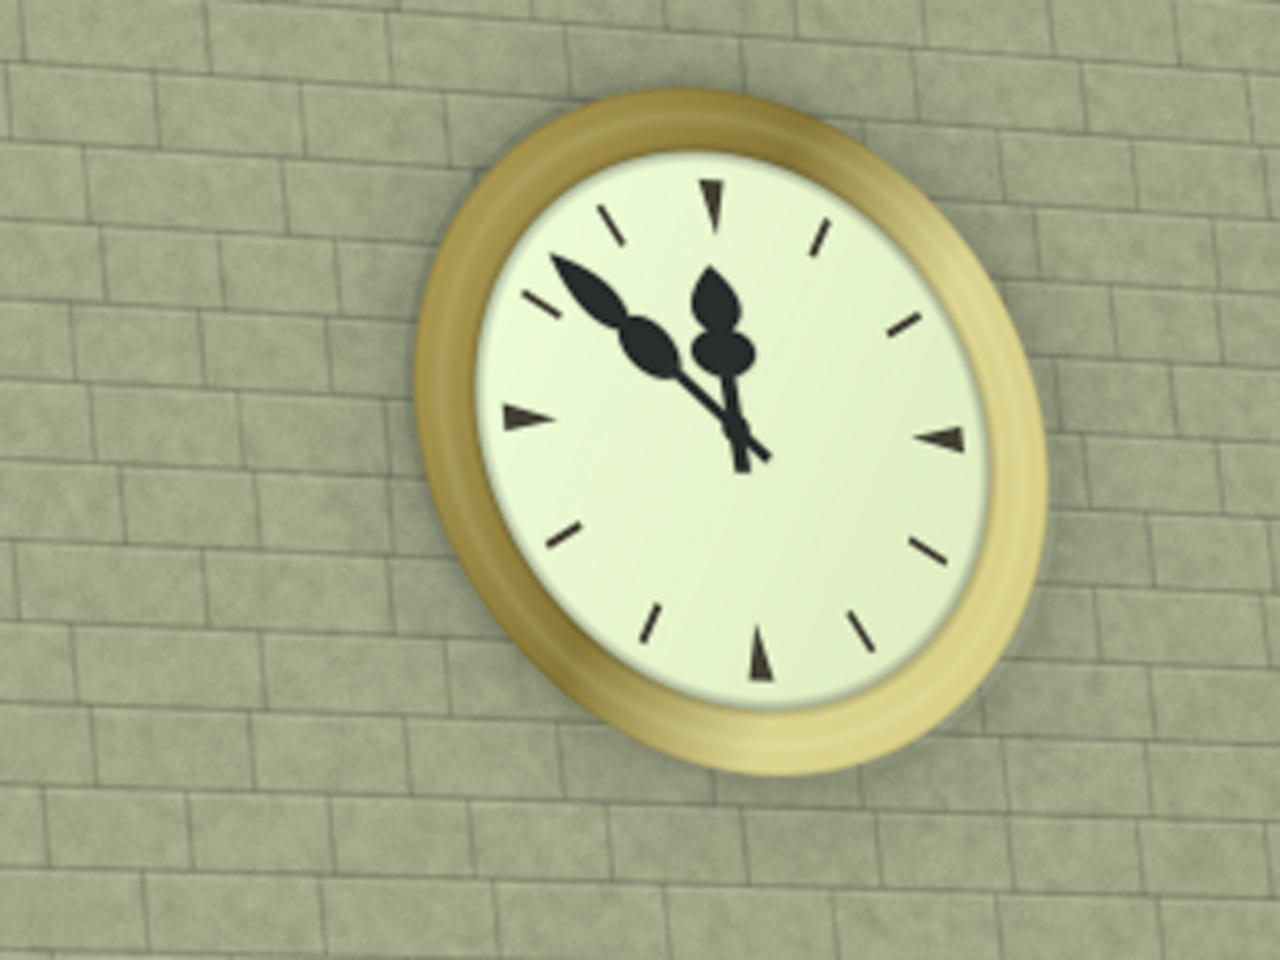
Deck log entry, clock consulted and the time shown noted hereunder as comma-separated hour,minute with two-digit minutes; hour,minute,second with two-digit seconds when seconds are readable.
11,52
